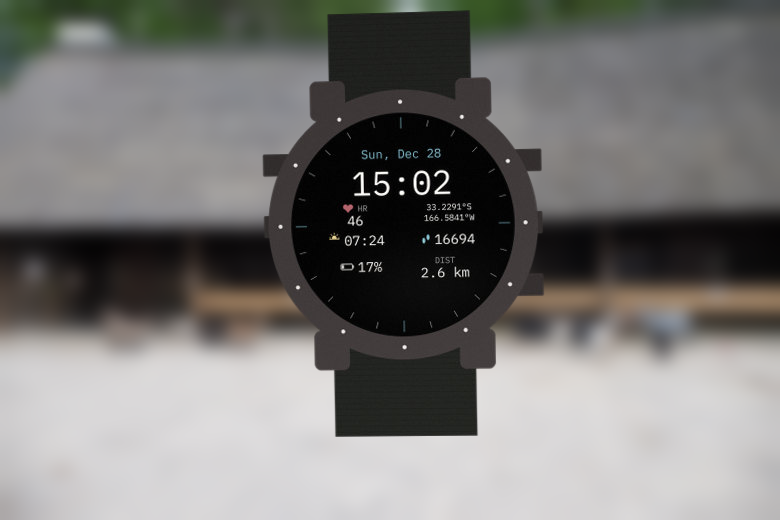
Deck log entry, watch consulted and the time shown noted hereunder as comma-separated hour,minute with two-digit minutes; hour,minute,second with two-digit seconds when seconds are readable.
15,02
